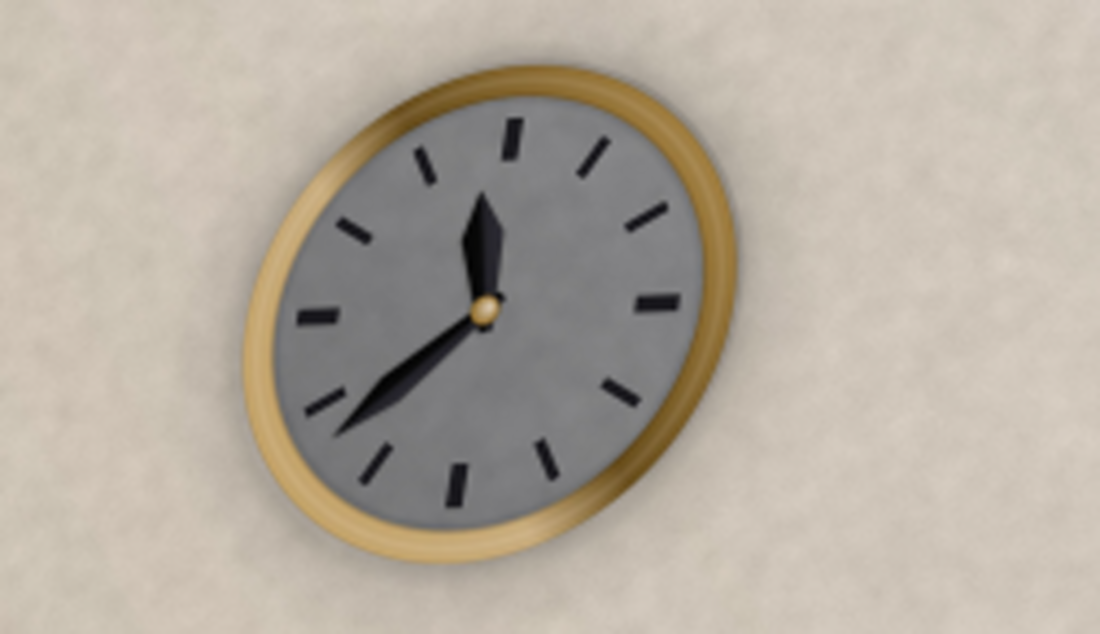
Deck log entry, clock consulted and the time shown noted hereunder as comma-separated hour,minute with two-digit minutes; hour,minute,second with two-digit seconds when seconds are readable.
11,38
